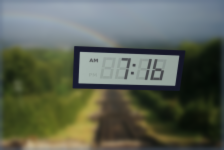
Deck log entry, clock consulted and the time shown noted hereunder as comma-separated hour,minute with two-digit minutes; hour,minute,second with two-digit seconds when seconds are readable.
7,16
